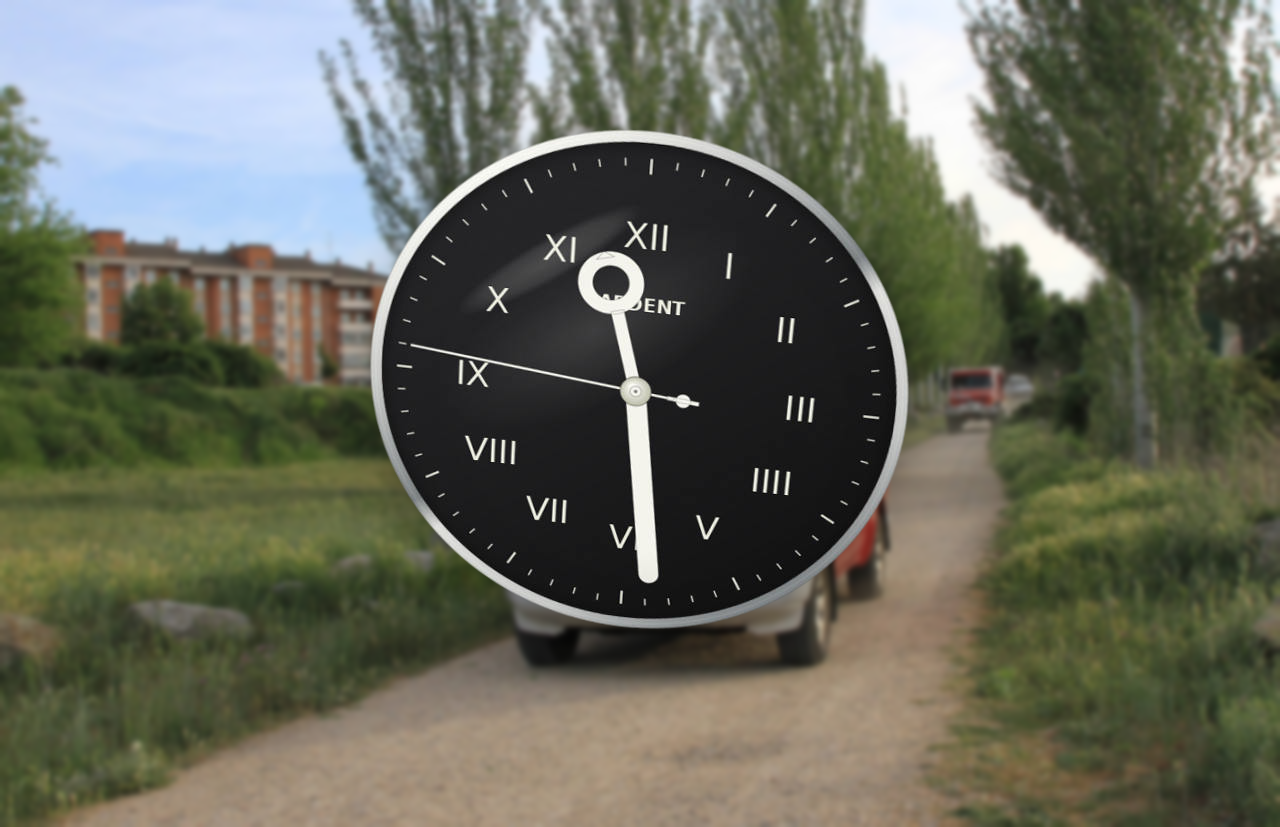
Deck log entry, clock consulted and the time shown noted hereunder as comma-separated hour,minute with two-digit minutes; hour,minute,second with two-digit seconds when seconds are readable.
11,28,46
